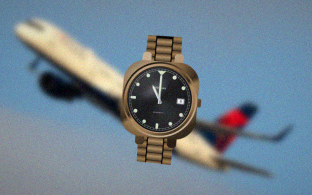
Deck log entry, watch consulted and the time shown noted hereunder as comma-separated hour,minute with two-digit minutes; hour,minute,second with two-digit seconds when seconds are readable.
11,00
